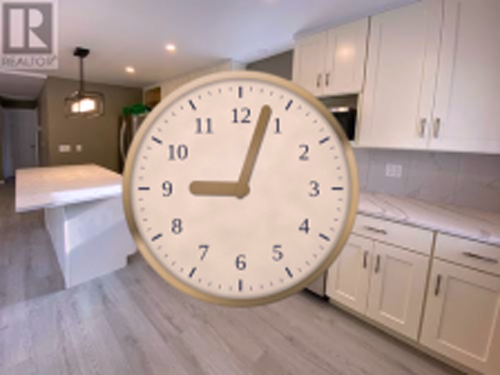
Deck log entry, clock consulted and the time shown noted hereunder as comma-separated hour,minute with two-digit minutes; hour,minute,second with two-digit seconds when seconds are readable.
9,03
